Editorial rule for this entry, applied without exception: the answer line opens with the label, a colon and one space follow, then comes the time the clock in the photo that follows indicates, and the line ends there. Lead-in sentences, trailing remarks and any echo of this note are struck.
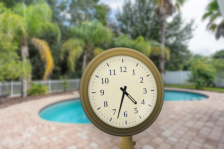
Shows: 4:33
